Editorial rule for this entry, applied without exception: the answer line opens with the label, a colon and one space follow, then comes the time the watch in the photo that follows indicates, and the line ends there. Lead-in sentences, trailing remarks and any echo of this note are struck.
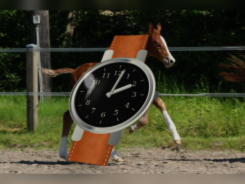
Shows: 2:02
